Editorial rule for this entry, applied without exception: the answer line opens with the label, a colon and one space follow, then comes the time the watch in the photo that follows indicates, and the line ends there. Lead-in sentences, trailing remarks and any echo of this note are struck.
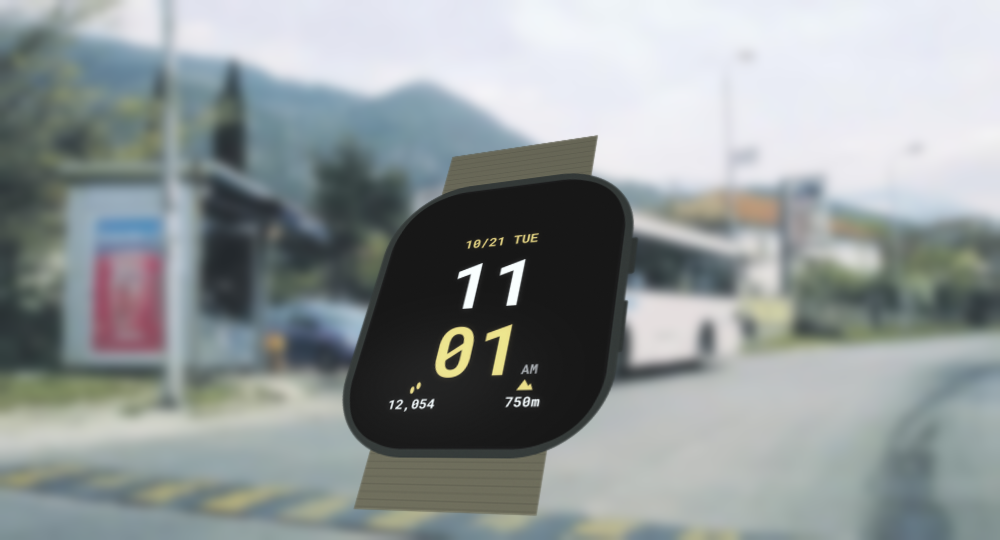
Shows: 11:01
